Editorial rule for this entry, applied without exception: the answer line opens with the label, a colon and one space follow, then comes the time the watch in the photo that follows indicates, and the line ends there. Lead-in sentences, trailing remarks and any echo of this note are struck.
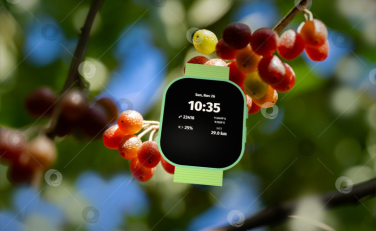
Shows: 10:35
